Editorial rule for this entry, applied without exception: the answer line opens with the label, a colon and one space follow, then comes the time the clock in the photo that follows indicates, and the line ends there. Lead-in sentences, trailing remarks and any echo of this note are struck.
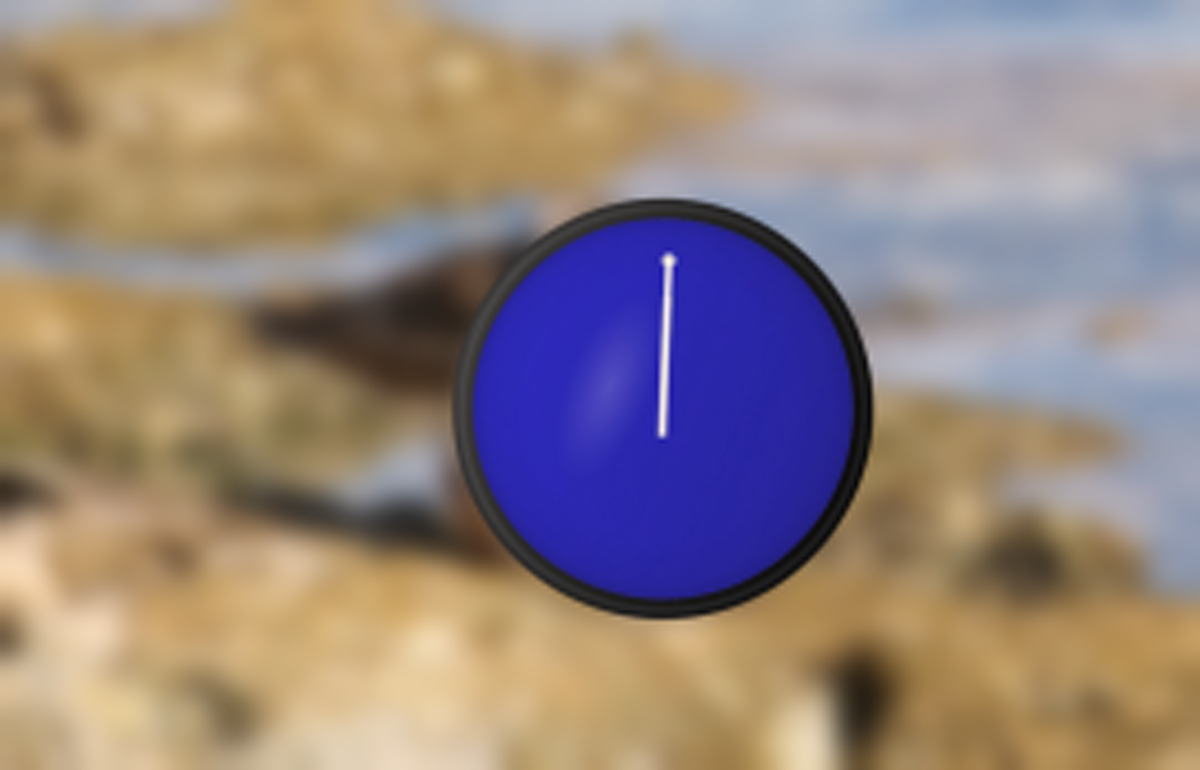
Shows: 12:00
